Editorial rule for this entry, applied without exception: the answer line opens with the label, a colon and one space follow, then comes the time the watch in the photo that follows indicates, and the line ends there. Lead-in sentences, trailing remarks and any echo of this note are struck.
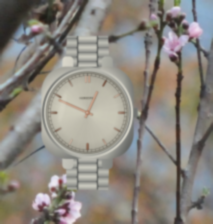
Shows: 12:49
